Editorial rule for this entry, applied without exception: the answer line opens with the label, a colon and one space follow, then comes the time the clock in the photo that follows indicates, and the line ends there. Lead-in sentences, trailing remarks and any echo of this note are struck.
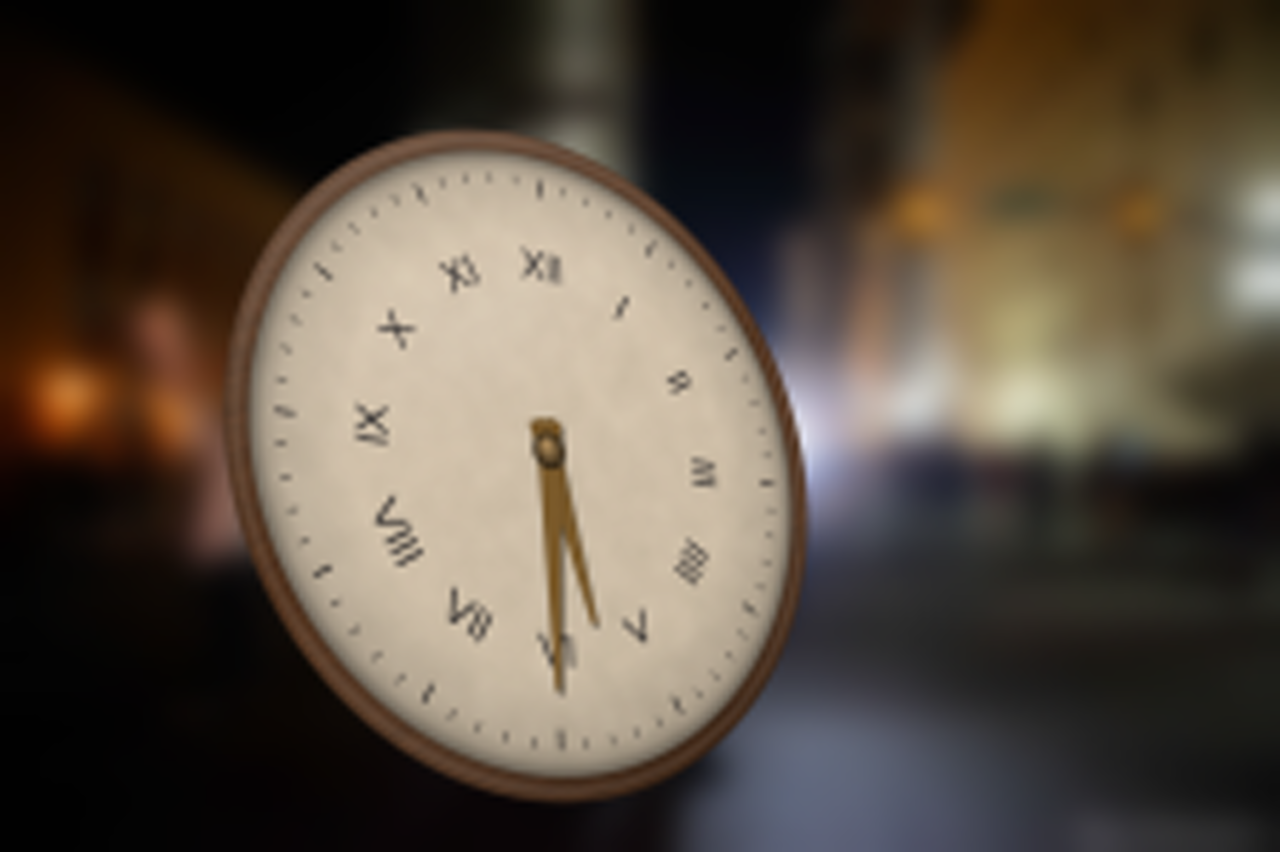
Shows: 5:30
